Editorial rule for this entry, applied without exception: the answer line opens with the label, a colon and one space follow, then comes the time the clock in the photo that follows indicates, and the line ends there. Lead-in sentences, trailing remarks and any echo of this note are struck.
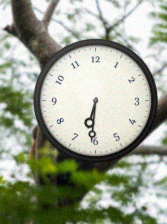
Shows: 6:31
